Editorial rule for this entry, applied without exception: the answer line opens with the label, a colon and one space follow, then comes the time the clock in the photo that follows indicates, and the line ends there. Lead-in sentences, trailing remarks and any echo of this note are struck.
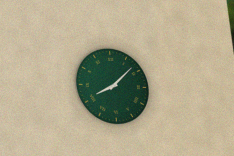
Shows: 8:08
